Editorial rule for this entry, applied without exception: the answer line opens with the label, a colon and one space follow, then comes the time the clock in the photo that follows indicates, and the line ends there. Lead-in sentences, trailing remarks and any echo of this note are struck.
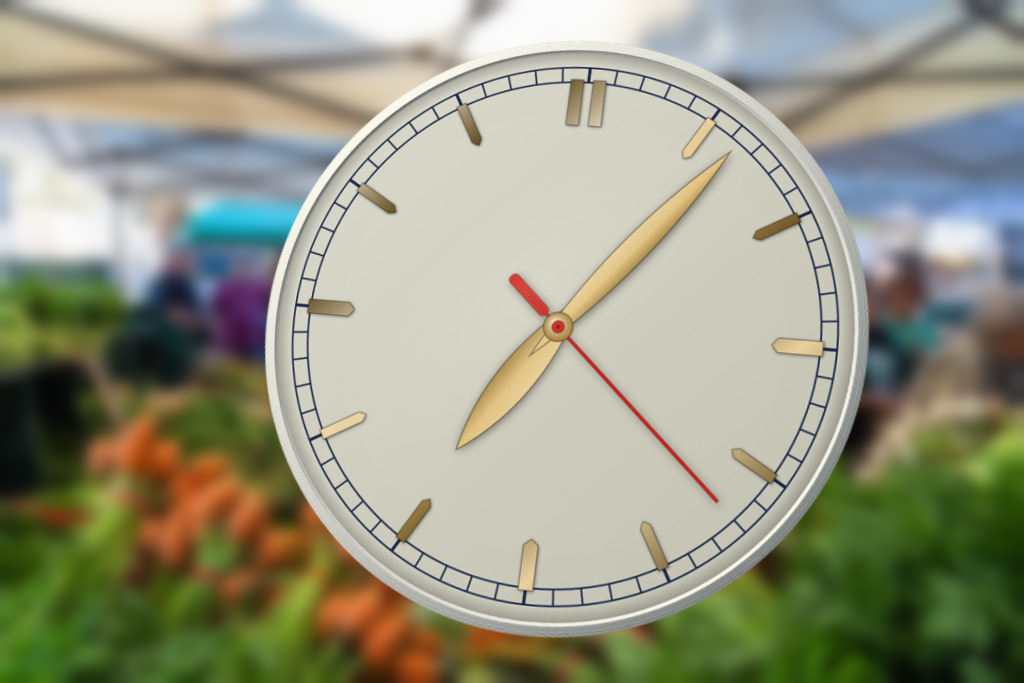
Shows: 7:06:22
